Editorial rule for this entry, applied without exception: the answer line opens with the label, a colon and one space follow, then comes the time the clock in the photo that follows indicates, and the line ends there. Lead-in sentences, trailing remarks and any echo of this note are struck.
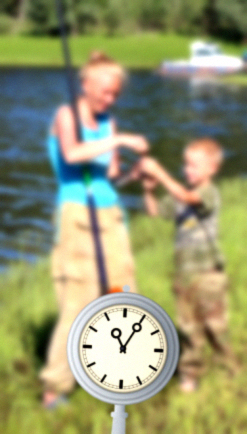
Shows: 11:05
